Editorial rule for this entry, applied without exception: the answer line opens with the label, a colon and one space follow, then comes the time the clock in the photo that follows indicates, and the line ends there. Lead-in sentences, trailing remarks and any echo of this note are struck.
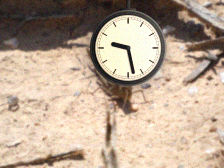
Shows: 9:28
